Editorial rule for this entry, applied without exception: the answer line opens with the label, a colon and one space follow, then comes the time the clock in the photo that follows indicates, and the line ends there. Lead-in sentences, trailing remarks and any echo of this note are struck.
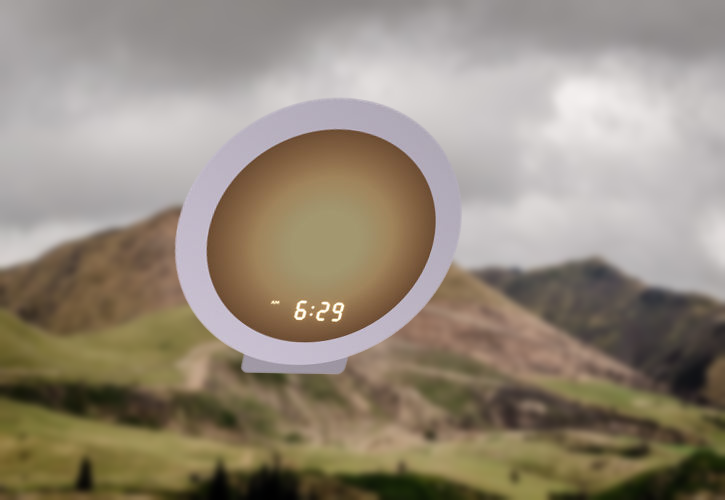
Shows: 6:29
